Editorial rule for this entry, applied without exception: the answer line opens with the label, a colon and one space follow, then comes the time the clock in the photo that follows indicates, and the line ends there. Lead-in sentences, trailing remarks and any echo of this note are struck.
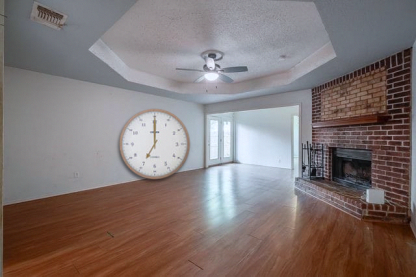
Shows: 7:00
